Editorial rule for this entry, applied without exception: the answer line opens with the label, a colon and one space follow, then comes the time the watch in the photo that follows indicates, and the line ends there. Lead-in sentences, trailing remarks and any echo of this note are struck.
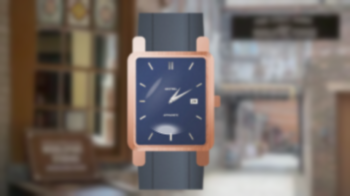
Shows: 1:10
